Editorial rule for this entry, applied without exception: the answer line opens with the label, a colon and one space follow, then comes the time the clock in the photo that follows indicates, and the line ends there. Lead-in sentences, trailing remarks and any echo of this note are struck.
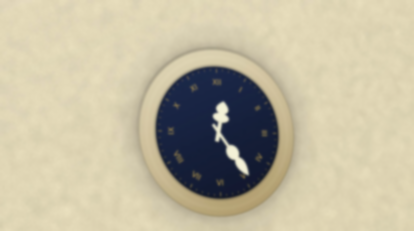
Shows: 12:24
